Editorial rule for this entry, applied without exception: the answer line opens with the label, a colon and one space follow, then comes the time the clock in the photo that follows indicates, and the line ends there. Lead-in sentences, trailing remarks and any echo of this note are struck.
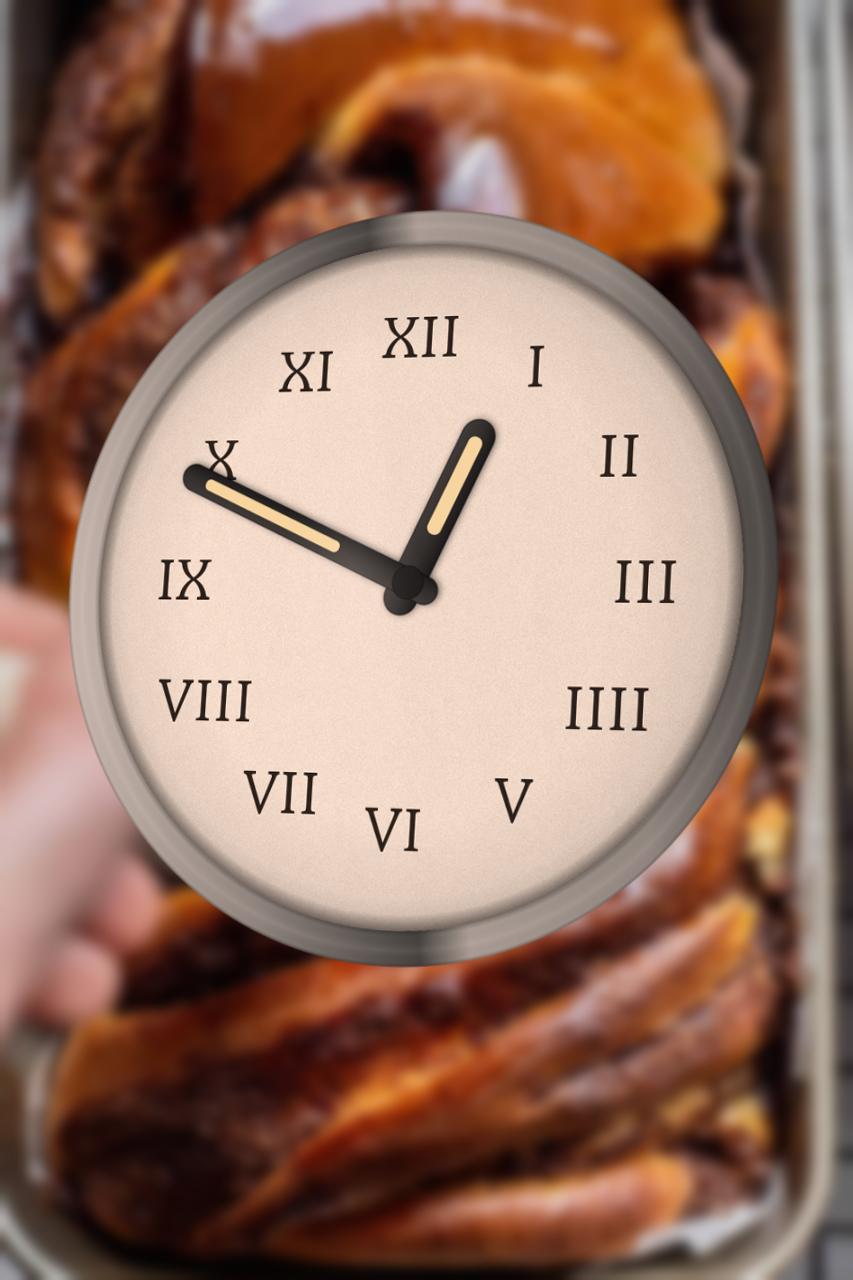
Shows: 12:49
